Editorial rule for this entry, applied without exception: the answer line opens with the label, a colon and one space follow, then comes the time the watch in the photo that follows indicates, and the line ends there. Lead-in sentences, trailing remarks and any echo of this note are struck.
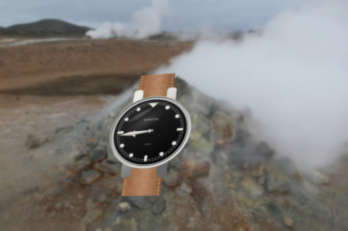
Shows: 8:44
